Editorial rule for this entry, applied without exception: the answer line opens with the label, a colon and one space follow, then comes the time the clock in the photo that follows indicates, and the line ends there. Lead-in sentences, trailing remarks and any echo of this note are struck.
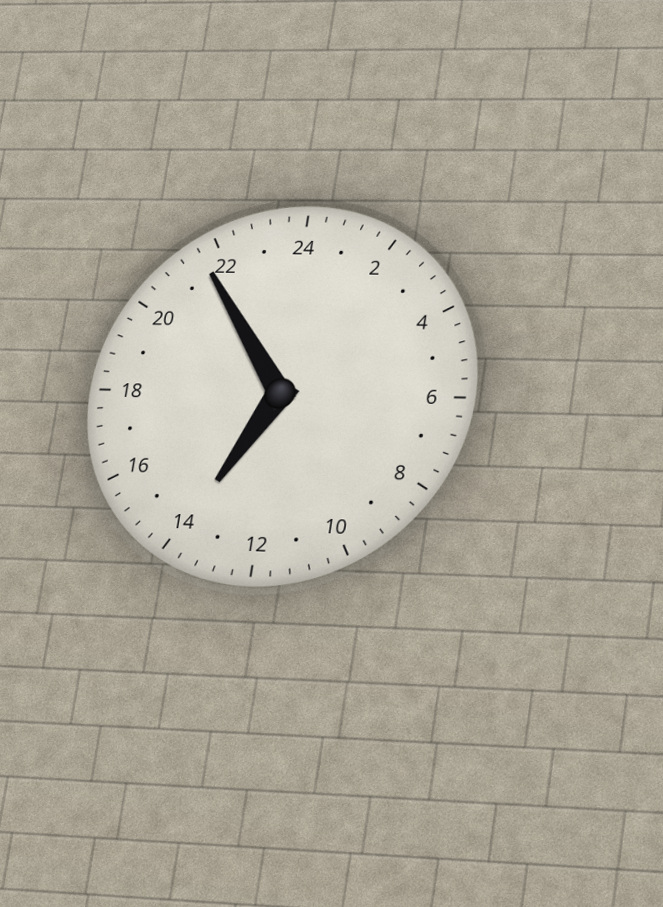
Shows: 13:54
